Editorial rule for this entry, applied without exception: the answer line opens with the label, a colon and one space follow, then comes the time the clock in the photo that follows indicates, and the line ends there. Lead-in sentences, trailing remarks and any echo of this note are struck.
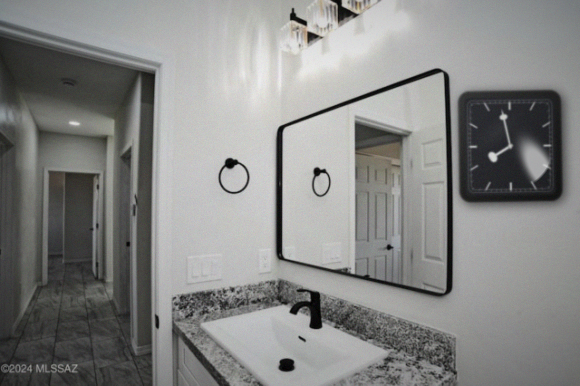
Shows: 7:58
